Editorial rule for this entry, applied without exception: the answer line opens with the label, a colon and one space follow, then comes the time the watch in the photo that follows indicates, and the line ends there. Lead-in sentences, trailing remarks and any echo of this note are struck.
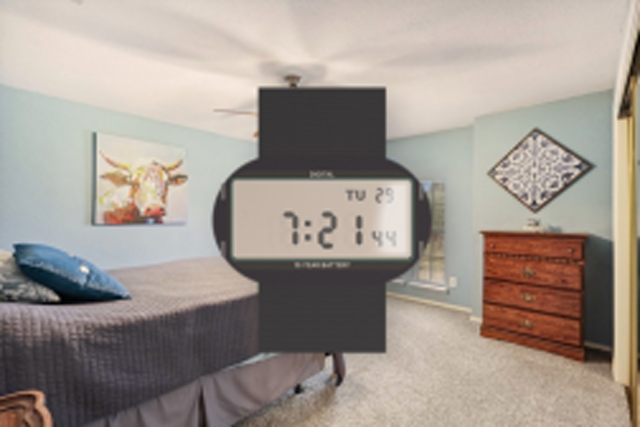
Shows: 7:21:44
